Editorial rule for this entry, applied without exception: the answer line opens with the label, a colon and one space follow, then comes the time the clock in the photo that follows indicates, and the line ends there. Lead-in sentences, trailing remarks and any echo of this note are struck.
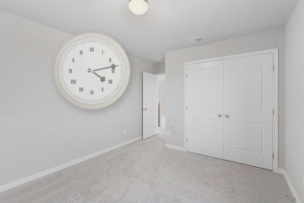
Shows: 4:13
